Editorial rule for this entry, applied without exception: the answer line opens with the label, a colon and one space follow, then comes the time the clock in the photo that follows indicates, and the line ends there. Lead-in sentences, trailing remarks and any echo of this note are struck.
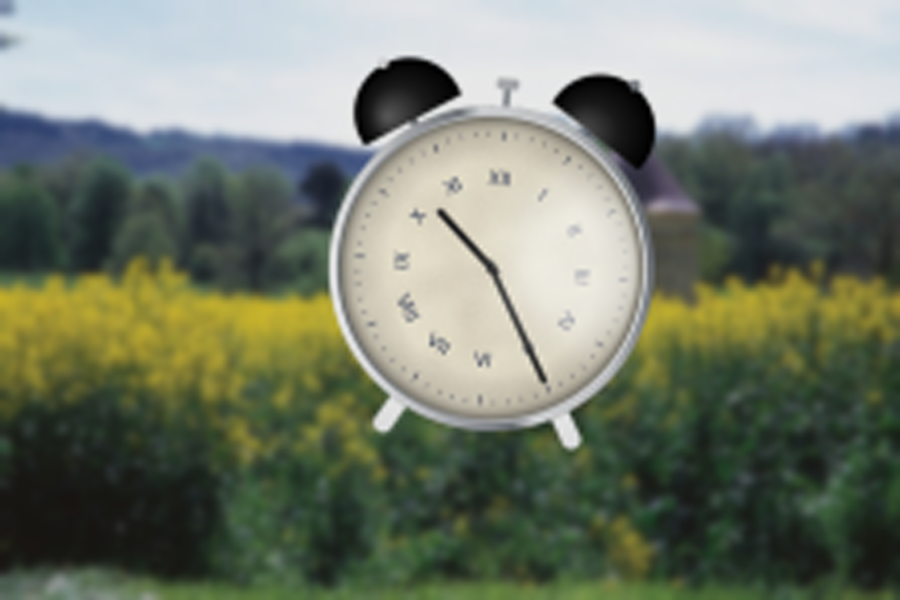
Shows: 10:25
